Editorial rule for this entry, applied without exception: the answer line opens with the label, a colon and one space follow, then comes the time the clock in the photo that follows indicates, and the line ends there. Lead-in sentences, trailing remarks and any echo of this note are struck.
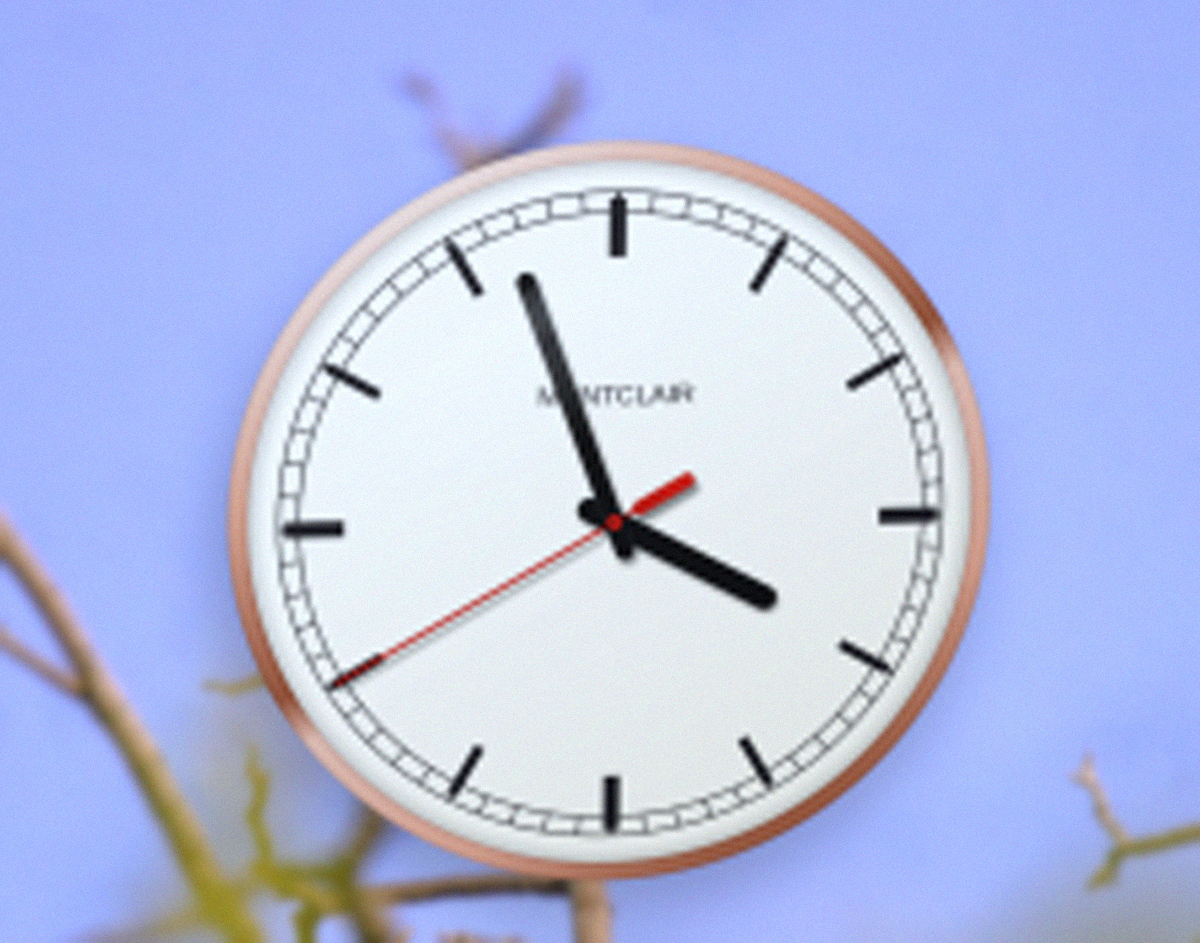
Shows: 3:56:40
